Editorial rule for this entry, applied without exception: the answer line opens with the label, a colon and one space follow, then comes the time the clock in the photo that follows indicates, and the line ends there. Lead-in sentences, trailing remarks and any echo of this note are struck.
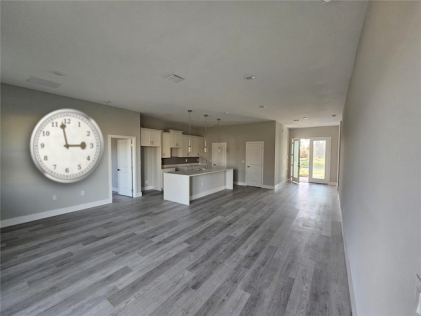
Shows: 2:58
